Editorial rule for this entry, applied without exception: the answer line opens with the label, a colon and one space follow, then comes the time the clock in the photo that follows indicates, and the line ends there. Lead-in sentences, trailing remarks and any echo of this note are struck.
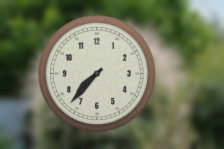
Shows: 7:37
